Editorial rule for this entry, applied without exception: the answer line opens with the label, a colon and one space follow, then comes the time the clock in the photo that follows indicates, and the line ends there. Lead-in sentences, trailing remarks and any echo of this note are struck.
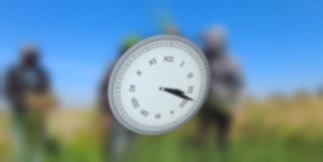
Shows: 3:18
